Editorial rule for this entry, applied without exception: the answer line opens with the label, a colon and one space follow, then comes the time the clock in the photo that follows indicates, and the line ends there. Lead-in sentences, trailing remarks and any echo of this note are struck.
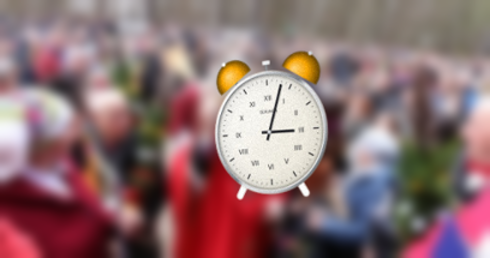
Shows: 3:03
